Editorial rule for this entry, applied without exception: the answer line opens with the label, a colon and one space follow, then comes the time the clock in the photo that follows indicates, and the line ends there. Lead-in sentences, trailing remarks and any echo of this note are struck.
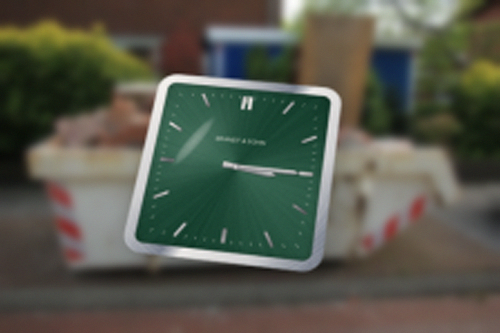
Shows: 3:15
